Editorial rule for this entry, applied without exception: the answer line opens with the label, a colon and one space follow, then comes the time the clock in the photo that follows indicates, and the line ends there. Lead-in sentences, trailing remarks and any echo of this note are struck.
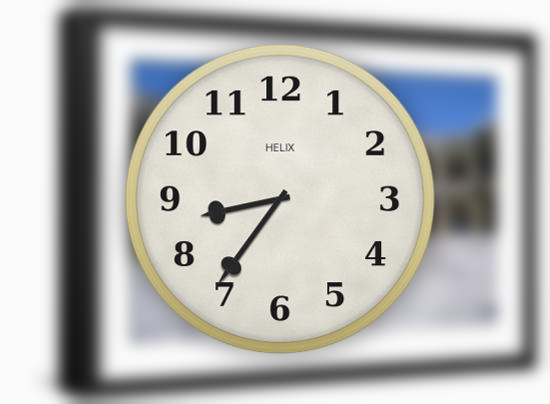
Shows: 8:36
